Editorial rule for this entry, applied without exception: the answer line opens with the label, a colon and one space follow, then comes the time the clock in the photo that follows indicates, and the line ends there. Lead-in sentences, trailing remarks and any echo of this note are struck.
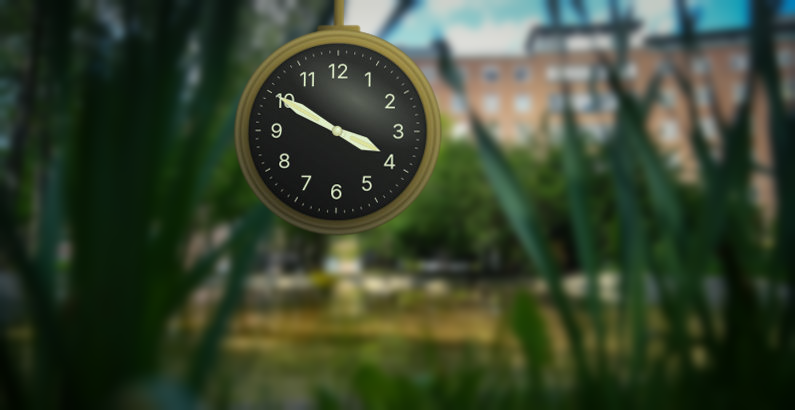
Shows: 3:50
